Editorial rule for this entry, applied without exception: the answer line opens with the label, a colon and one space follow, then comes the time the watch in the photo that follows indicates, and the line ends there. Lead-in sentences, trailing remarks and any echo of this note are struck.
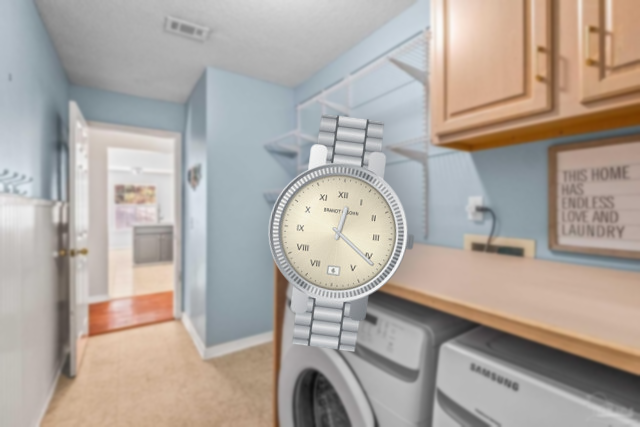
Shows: 12:21
